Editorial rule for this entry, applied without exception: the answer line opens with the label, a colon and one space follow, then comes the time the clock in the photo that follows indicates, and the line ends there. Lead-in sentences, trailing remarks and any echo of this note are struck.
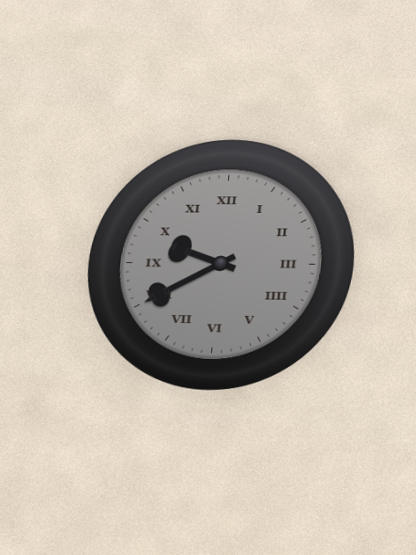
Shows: 9:40
